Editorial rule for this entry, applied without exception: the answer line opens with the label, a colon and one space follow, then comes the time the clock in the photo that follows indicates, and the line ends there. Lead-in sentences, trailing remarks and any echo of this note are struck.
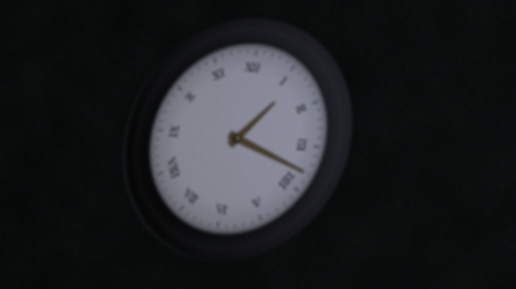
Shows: 1:18
